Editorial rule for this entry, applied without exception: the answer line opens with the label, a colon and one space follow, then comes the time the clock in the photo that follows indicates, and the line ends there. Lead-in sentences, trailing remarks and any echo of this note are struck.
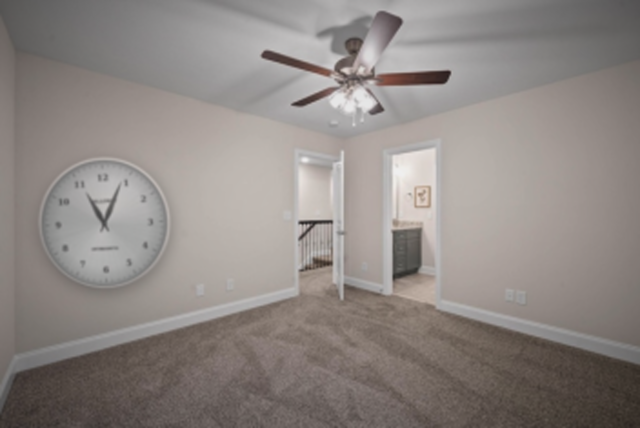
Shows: 11:04
